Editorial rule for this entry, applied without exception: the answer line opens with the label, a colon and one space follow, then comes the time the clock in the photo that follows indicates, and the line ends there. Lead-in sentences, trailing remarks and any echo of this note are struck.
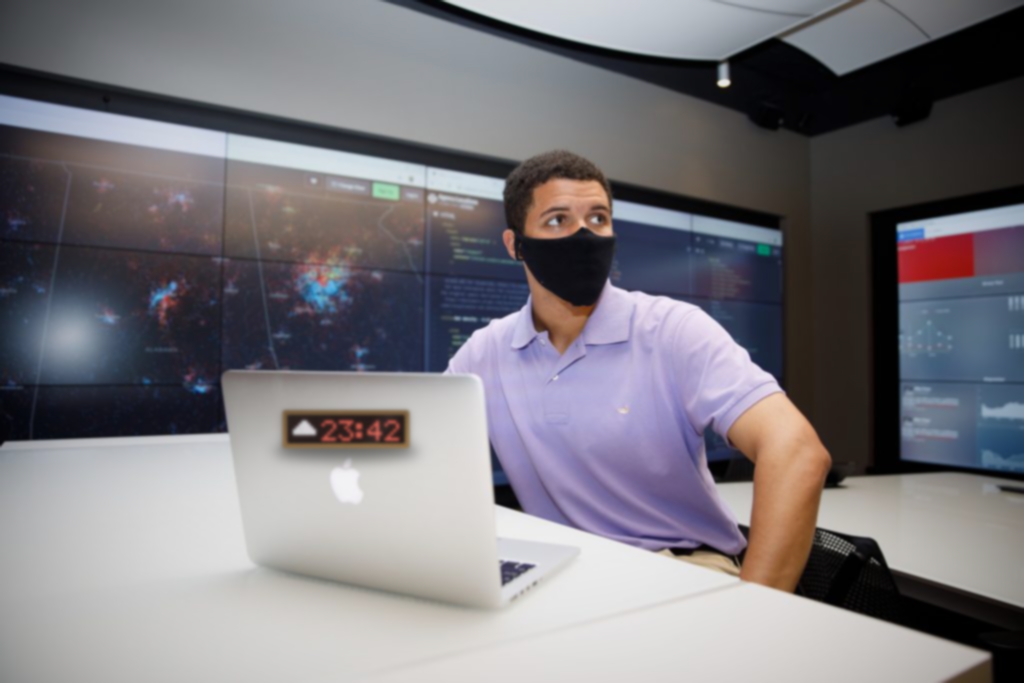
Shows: 23:42
